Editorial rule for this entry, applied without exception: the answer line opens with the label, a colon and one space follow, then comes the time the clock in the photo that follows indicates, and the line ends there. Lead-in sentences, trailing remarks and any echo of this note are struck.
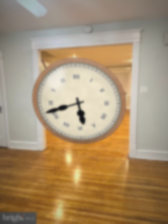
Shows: 5:42
